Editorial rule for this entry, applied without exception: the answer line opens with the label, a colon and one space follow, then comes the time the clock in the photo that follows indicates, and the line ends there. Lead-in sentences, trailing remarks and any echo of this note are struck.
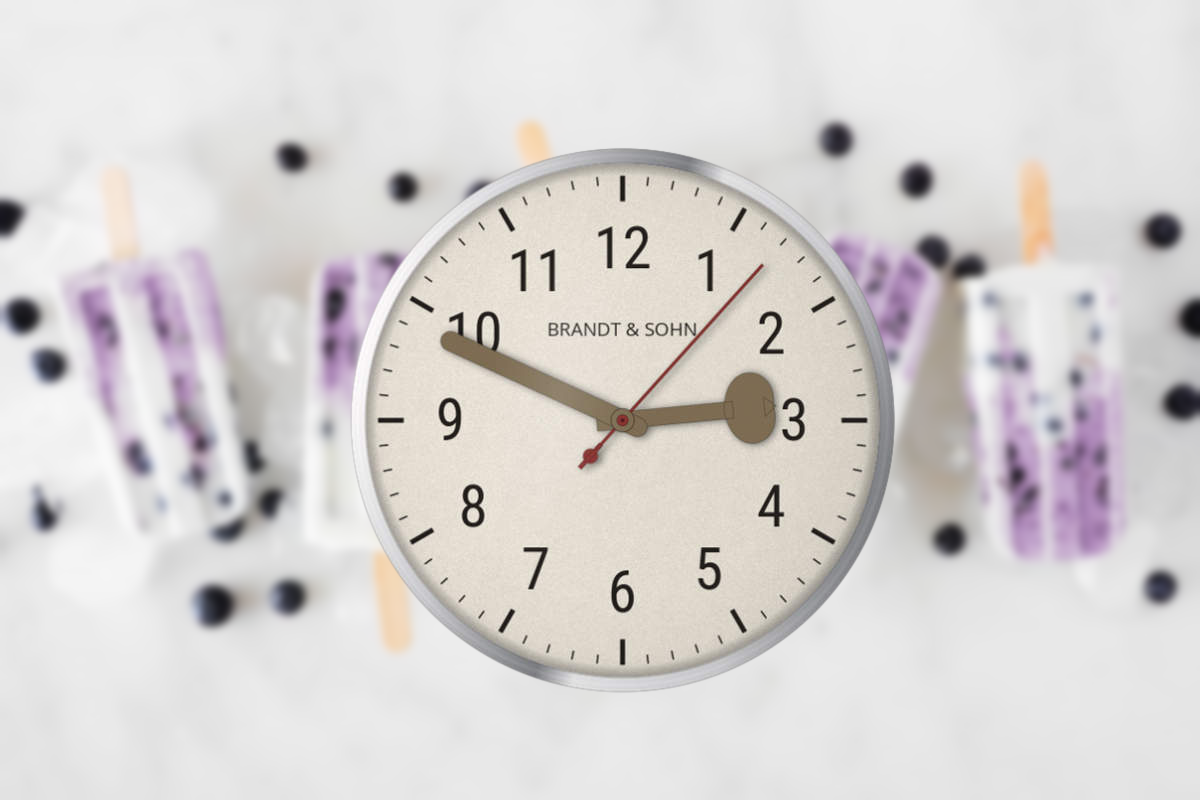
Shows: 2:49:07
